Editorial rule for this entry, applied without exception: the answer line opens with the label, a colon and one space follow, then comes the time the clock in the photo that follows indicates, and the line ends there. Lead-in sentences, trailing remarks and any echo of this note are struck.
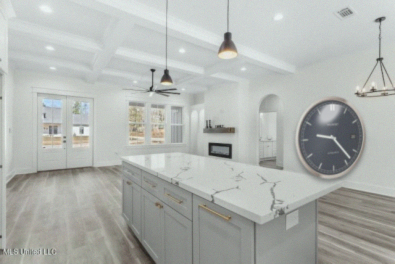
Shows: 9:23
